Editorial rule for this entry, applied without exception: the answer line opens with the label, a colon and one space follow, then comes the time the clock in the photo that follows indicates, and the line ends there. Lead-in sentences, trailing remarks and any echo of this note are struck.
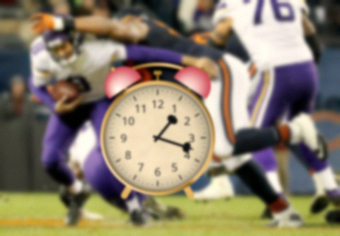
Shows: 1:18
